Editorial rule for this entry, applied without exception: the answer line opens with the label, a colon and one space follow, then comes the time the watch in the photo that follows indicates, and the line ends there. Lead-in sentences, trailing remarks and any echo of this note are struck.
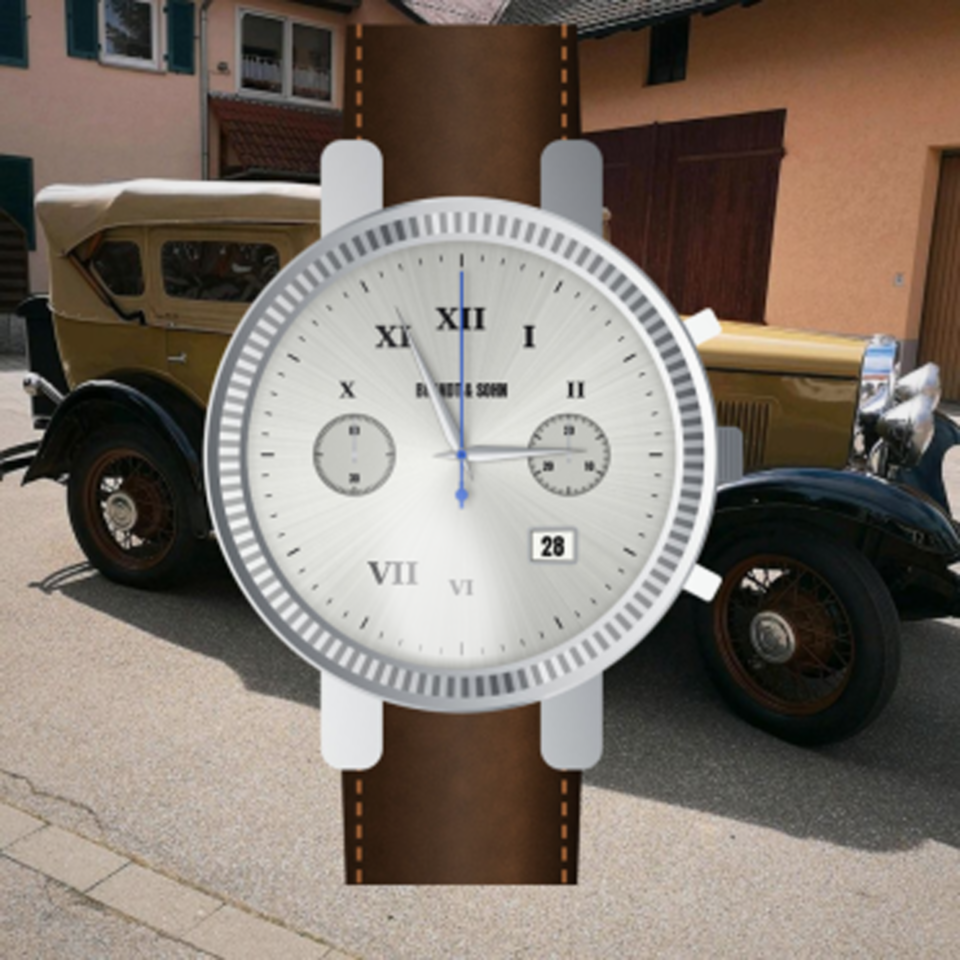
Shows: 2:56
